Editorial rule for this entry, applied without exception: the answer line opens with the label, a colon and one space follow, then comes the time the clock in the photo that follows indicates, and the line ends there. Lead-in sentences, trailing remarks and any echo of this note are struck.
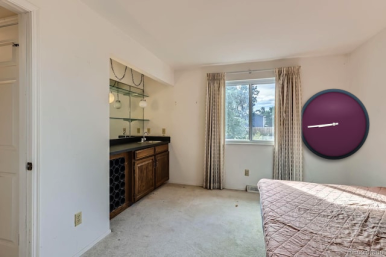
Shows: 8:44
